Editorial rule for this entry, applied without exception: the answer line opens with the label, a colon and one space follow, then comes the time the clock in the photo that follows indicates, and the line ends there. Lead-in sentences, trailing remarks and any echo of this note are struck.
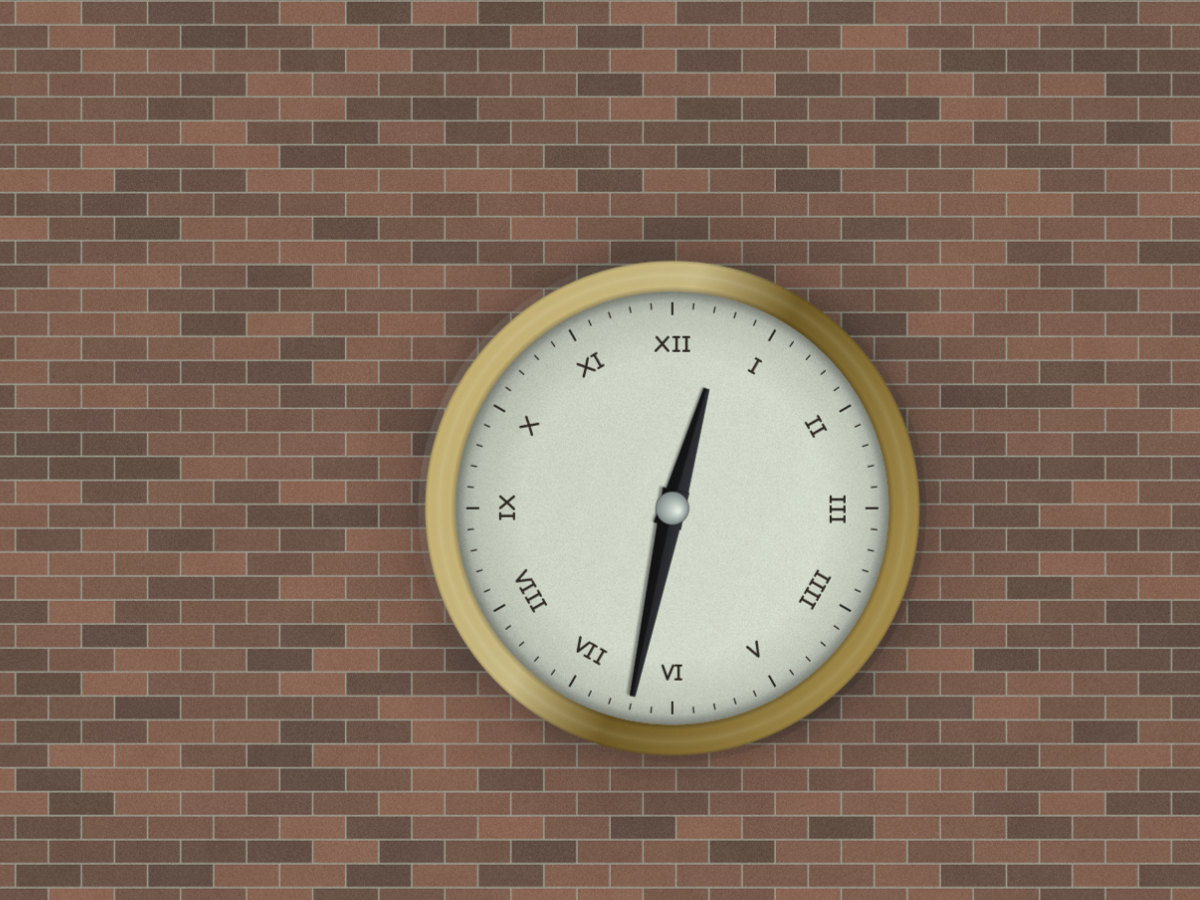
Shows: 12:32
